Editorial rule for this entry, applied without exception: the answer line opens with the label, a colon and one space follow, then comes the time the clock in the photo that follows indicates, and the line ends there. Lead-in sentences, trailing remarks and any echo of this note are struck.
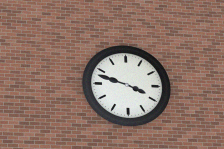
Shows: 3:48
